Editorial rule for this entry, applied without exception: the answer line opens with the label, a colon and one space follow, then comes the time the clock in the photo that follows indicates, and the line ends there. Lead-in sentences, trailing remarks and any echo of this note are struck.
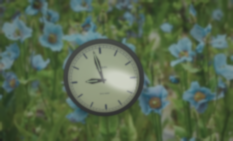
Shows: 8:58
